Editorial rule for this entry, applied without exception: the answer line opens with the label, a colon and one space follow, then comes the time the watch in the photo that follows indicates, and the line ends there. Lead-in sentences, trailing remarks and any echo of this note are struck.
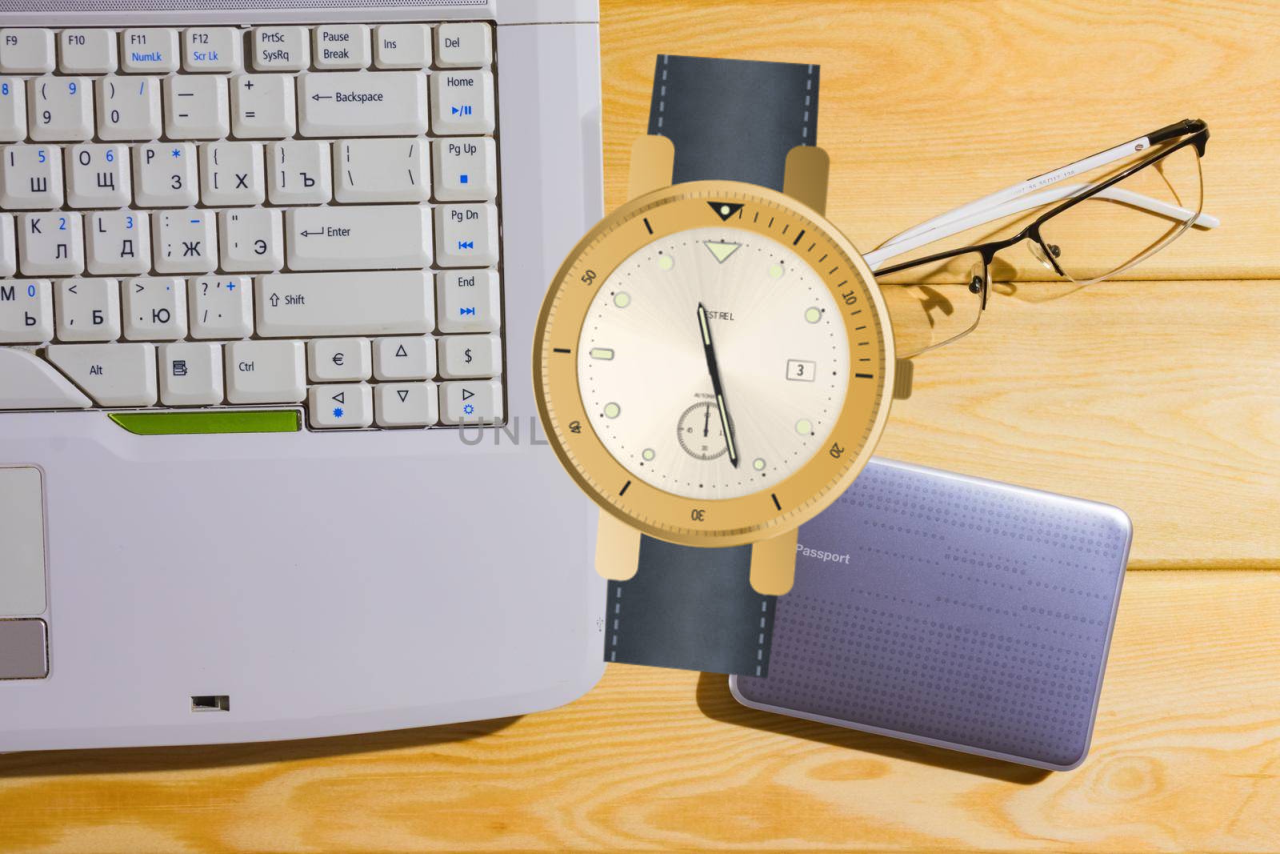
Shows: 11:27
